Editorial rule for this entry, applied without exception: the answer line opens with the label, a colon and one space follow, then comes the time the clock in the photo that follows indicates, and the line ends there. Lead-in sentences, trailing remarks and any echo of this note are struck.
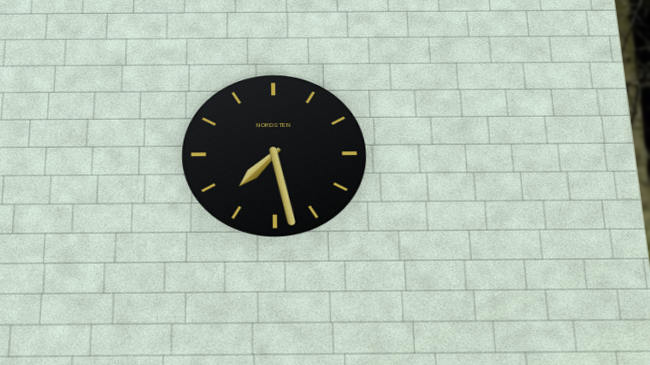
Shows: 7:28
